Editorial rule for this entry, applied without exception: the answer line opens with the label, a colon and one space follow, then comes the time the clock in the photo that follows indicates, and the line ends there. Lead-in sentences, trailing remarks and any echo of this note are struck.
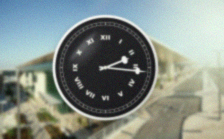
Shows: 2:16
